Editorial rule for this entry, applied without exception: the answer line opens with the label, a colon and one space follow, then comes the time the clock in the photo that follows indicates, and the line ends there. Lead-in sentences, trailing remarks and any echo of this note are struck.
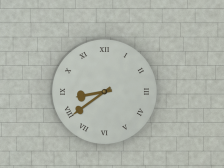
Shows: 8:39
